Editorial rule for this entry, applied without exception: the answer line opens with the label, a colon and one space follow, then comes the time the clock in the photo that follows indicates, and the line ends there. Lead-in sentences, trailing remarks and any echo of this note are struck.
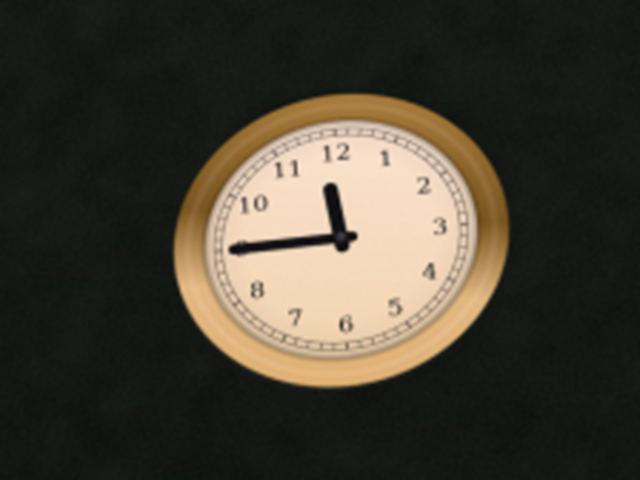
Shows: 11:45
